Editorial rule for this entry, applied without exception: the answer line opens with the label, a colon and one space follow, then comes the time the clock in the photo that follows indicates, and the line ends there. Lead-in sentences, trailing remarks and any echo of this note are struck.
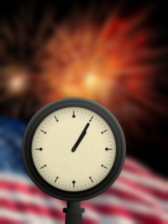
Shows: 1:05
